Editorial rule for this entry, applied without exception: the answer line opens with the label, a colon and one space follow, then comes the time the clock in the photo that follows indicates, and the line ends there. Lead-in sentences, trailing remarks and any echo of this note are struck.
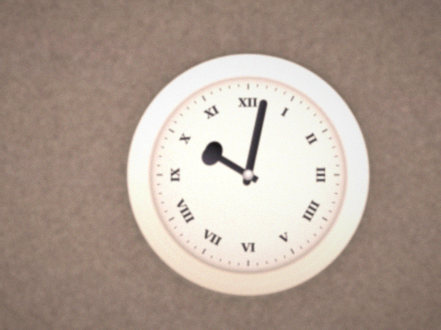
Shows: 10:02
